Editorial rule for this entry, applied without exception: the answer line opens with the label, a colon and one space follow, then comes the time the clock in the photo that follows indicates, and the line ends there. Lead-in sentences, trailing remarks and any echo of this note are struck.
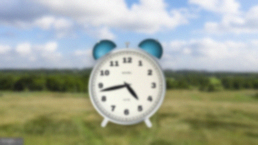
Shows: 4:43
